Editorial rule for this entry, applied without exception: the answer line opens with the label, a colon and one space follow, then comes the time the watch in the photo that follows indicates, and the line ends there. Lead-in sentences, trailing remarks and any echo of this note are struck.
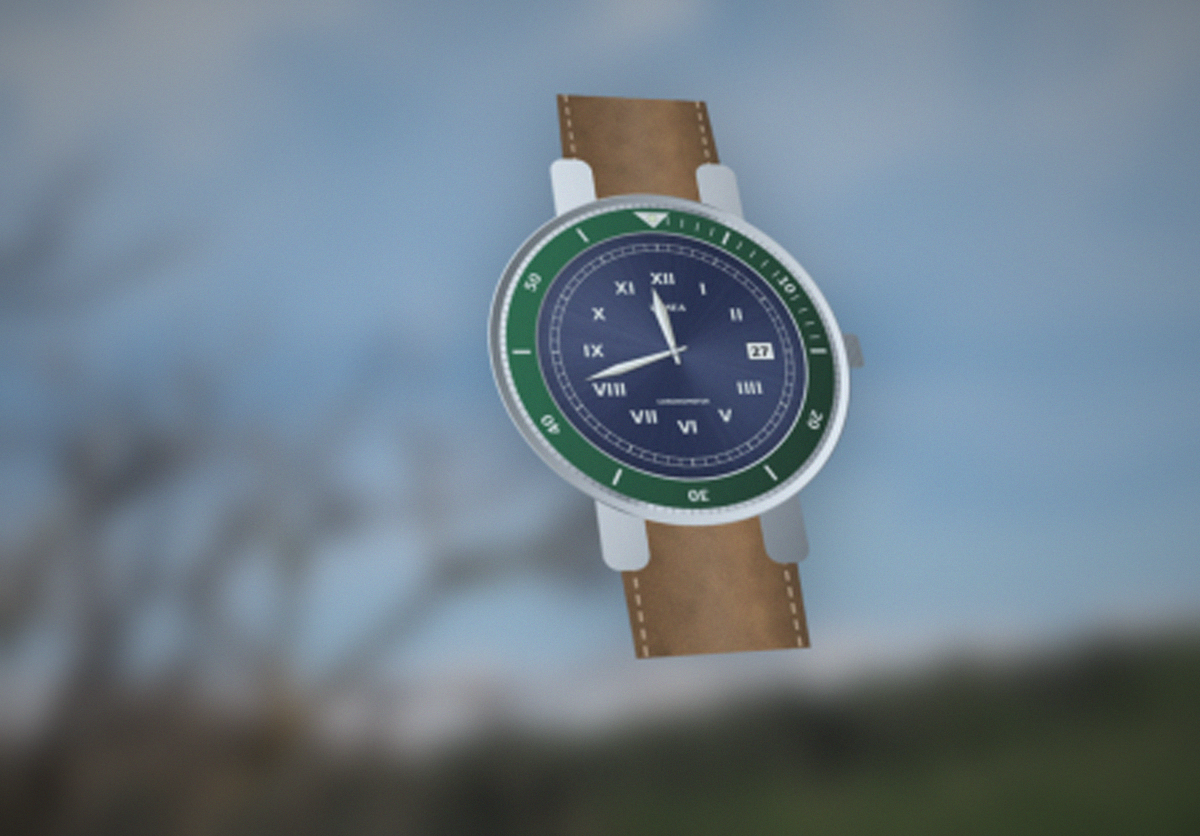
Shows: 11:42
